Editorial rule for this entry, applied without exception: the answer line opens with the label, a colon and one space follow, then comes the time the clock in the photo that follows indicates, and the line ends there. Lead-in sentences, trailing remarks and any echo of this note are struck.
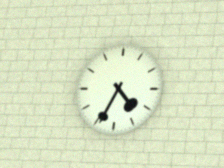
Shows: 4:34
